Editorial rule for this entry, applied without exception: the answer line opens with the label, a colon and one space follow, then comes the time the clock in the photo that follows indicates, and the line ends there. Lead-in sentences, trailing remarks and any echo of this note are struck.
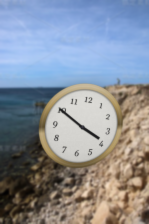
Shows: 3:50
